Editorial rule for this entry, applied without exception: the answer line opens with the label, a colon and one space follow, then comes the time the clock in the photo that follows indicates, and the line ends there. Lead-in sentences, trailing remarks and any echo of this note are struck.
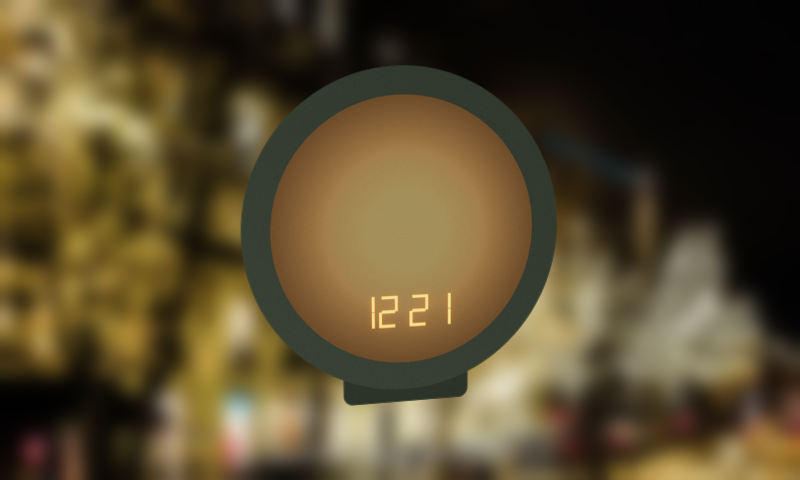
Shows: 12:21
